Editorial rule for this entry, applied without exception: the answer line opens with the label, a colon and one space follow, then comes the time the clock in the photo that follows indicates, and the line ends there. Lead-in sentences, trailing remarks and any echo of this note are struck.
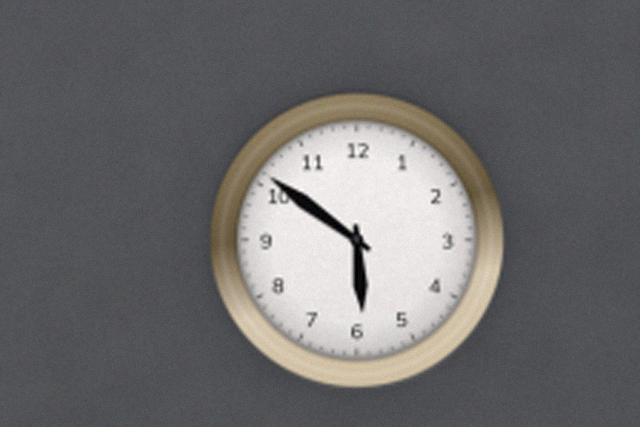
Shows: 5:51
